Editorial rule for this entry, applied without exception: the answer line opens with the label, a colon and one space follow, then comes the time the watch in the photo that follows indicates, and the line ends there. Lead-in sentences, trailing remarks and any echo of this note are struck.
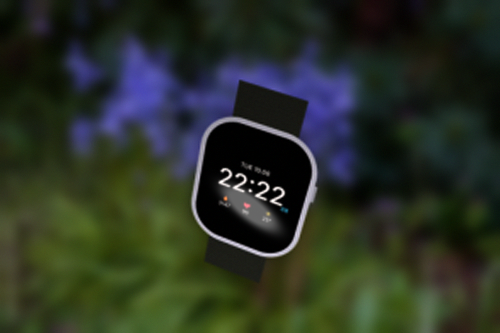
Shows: 22:22
